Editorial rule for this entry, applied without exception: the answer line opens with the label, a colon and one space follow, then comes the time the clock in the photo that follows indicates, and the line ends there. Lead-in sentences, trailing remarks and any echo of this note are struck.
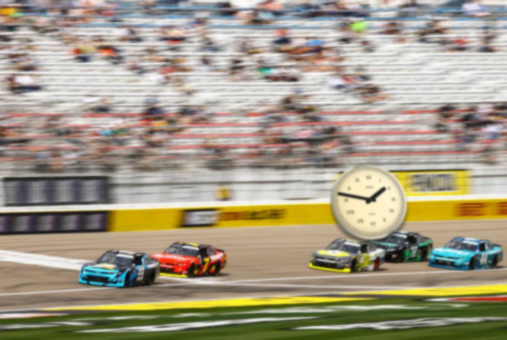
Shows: 1:47
